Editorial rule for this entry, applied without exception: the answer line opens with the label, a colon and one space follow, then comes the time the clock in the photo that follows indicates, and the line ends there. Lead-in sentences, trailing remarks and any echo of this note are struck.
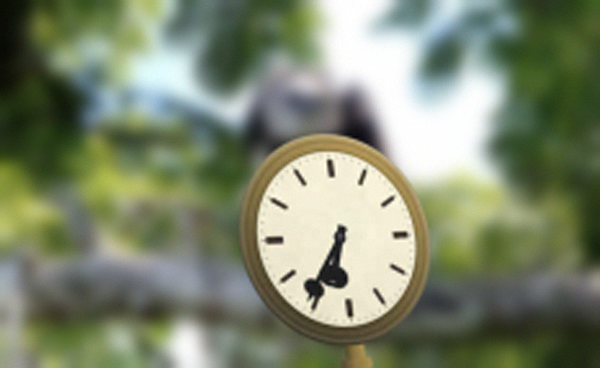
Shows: 6:36
